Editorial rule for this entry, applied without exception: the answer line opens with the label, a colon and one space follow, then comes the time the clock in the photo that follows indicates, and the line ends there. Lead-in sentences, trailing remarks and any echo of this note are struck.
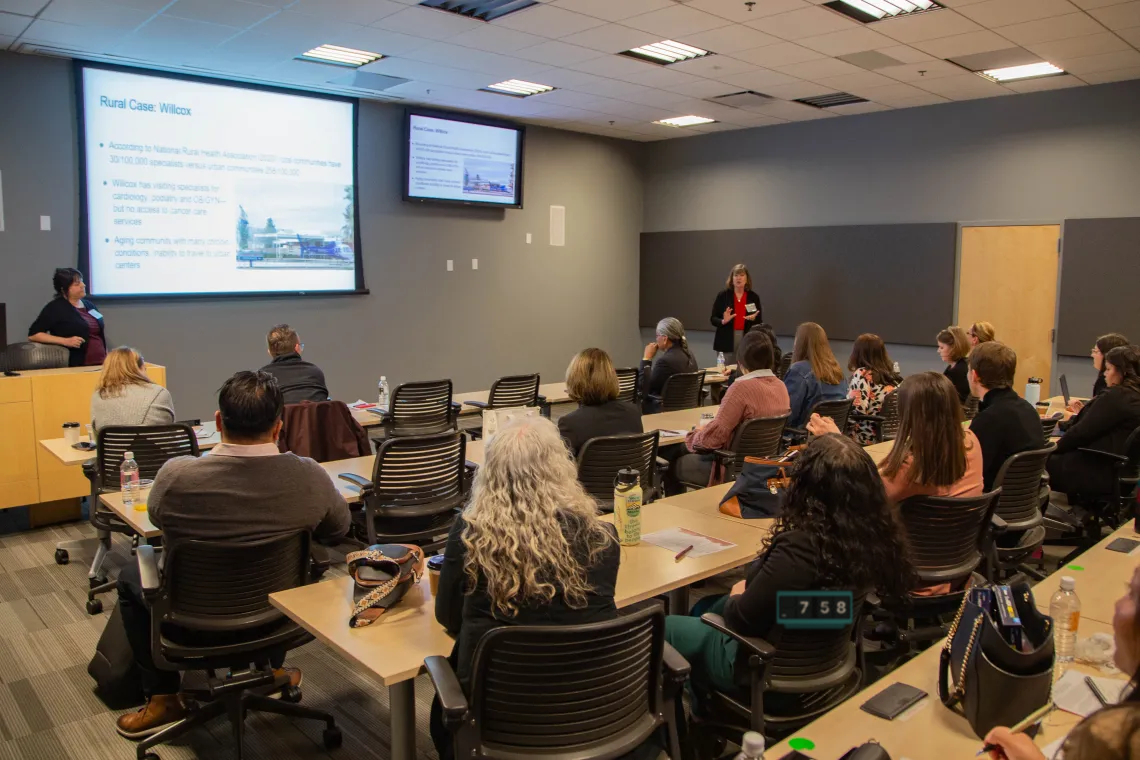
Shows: 7:58
